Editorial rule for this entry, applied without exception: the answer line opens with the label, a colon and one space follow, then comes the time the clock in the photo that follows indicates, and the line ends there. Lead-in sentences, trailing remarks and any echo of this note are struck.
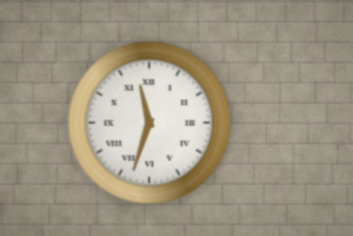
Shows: 11:33
